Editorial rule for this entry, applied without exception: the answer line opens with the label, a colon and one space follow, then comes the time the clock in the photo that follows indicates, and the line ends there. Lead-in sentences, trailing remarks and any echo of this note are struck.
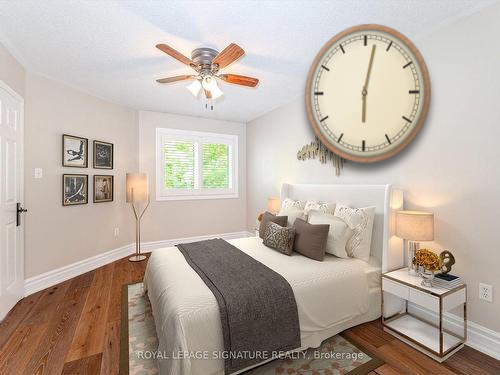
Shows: 6:02
